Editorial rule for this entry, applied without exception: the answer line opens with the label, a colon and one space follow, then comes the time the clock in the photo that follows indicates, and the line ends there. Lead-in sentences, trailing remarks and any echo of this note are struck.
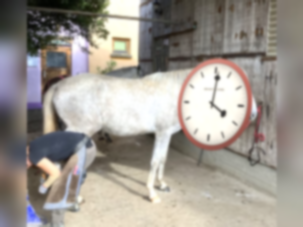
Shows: 4:01
